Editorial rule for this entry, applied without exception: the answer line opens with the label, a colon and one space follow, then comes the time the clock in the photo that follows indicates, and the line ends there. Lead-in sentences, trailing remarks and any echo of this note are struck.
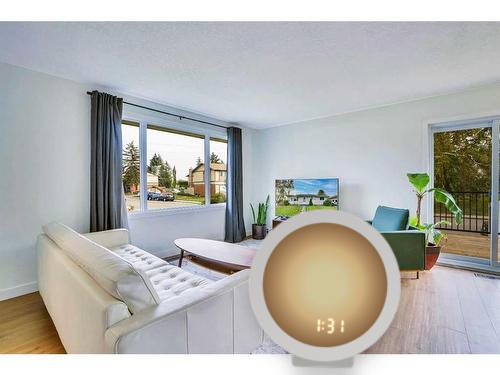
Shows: 1:31
